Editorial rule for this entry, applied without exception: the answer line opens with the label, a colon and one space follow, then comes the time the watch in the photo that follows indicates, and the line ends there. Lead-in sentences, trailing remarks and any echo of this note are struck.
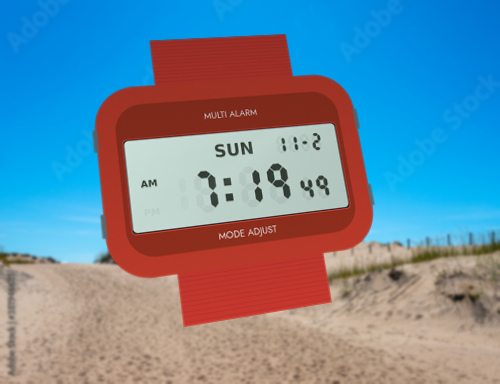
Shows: 7:19:49
